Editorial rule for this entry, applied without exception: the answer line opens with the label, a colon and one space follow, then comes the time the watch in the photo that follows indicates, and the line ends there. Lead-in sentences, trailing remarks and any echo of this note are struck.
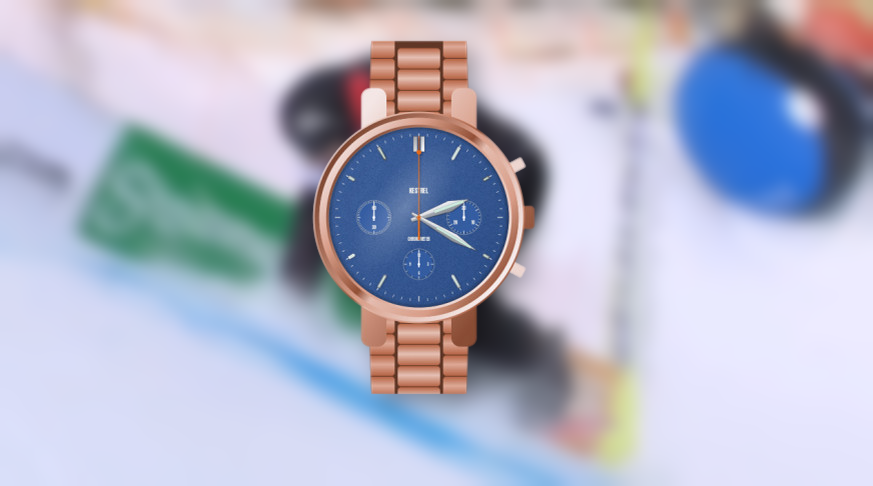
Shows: 2:20
